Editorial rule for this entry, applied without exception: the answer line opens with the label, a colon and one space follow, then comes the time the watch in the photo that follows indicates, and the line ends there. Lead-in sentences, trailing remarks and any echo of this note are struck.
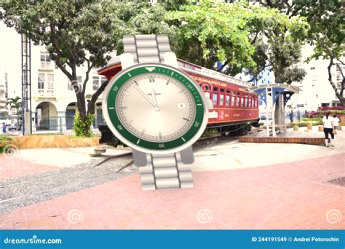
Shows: 11:54
